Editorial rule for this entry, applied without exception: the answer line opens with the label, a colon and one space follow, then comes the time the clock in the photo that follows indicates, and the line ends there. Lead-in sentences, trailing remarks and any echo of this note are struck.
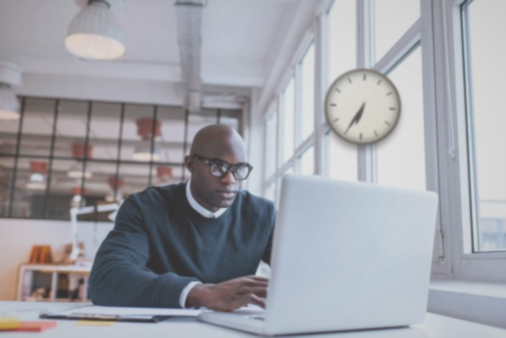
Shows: 6:35
